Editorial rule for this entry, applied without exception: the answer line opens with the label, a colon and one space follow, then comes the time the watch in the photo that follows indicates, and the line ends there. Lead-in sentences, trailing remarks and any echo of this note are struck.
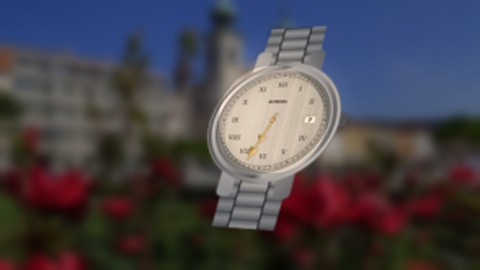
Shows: 6:33
